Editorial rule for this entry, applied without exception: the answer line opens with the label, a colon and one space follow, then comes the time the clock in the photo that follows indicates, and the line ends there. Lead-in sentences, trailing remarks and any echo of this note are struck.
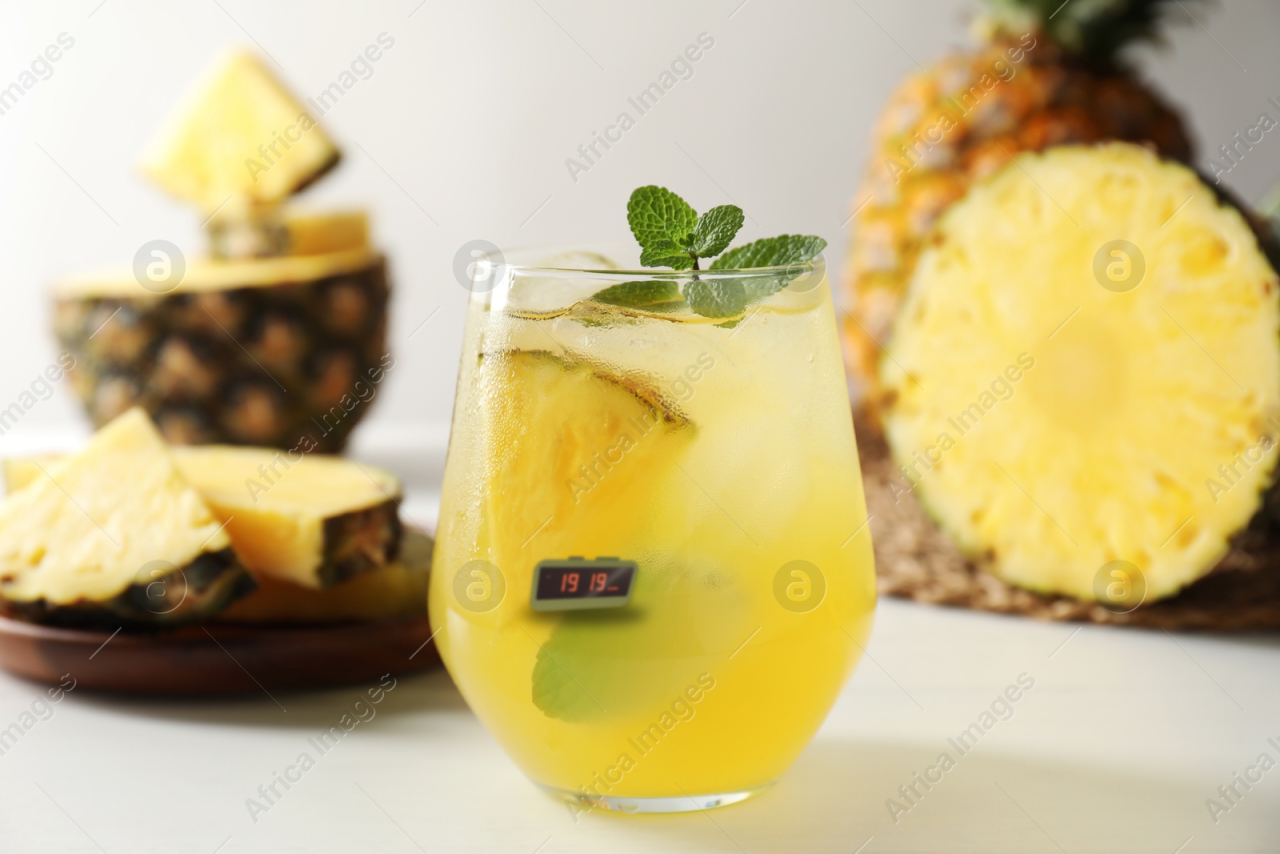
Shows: 19:19
